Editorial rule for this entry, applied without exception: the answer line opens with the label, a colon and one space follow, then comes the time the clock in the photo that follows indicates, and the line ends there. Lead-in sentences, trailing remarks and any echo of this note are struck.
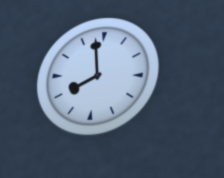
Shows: 7:58
